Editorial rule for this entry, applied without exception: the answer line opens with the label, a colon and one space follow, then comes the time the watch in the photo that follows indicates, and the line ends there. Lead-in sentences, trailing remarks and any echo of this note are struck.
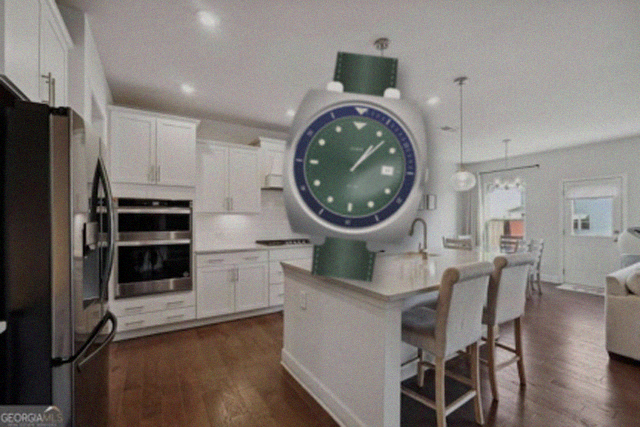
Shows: 1:07
